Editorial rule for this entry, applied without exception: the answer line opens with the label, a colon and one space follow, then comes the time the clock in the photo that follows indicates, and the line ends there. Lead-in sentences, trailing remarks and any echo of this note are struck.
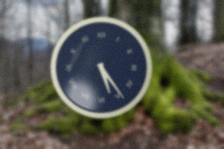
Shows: 5:24
